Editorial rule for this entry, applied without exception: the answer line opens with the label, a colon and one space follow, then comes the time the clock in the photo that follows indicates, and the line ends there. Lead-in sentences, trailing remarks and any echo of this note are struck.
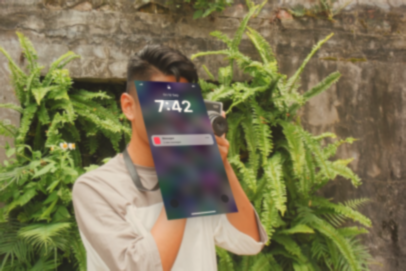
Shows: 7:42
